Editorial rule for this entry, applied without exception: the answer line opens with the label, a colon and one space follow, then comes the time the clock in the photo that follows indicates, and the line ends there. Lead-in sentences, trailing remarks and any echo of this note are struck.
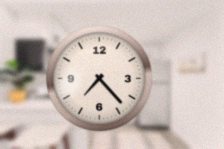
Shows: 7:23
